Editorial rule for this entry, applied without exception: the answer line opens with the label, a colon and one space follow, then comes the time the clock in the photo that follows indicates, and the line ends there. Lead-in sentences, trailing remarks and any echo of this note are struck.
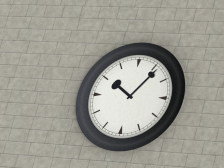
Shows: 10:06
